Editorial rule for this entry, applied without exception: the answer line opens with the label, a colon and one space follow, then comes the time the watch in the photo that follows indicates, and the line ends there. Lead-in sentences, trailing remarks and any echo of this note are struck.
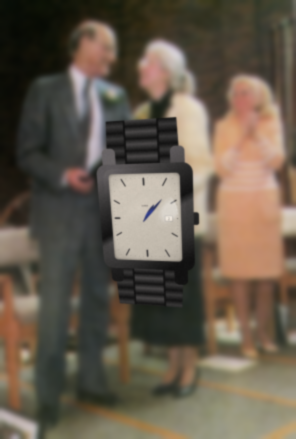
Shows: 1:07
